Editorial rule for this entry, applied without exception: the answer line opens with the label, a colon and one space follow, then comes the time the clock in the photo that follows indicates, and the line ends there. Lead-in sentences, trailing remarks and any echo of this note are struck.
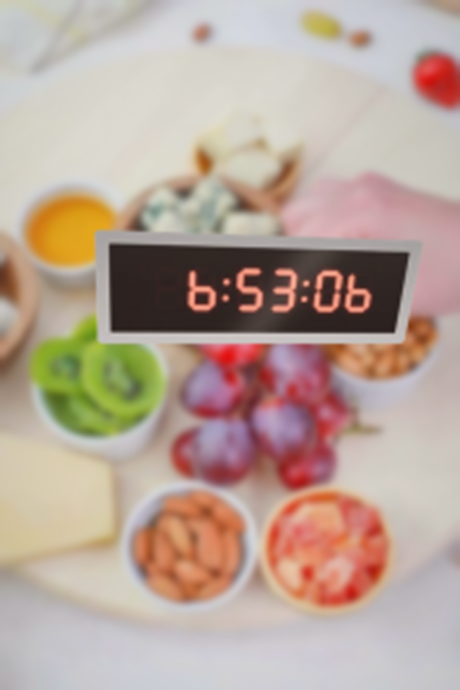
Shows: 6:53:06
